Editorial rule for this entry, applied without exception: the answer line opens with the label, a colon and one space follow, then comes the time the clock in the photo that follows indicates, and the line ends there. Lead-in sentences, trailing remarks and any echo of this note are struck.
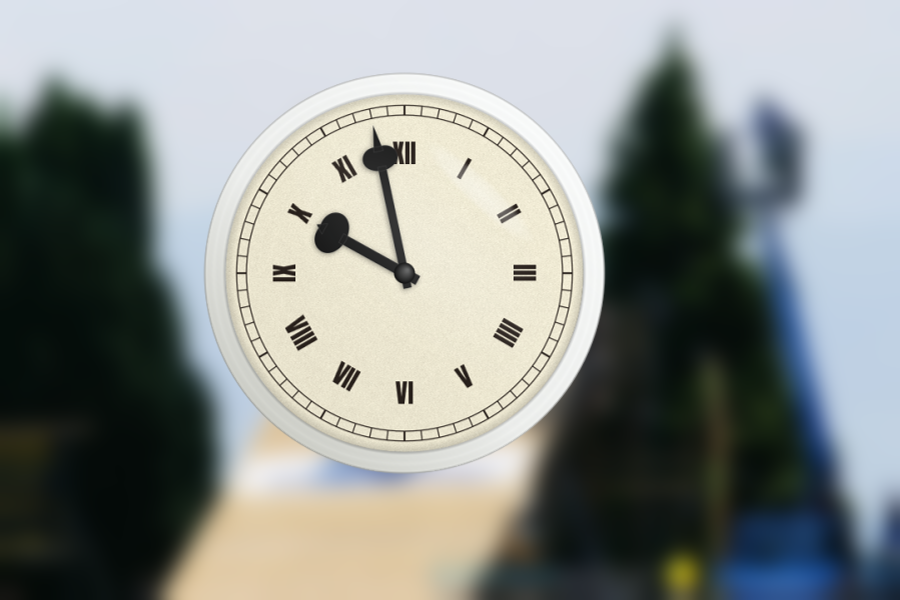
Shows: 9:58
